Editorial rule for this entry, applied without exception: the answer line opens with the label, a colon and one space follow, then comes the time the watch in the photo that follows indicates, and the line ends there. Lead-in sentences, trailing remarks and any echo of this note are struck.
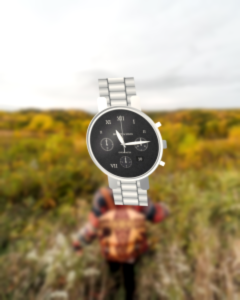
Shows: 11:14
